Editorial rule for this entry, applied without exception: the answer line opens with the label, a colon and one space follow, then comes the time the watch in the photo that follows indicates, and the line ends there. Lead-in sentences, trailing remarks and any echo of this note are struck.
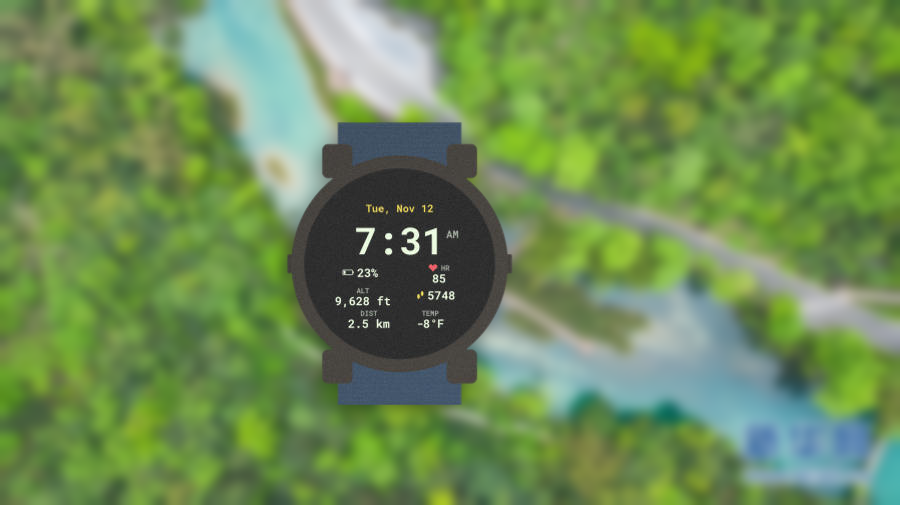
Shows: 7:31
